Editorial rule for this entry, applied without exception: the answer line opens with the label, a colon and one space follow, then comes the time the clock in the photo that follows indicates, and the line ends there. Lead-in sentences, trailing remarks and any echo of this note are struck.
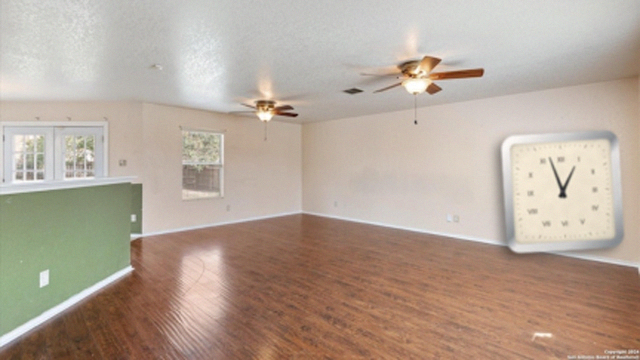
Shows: 12:57
